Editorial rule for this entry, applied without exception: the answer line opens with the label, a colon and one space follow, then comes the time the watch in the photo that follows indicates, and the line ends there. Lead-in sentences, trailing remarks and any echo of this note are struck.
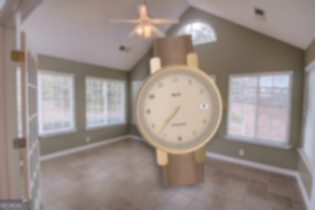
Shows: 7:37
